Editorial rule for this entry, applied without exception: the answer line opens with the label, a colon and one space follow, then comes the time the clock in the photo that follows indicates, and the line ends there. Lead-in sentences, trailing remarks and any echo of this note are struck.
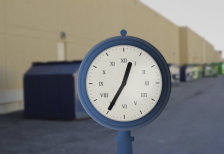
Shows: 12:35
